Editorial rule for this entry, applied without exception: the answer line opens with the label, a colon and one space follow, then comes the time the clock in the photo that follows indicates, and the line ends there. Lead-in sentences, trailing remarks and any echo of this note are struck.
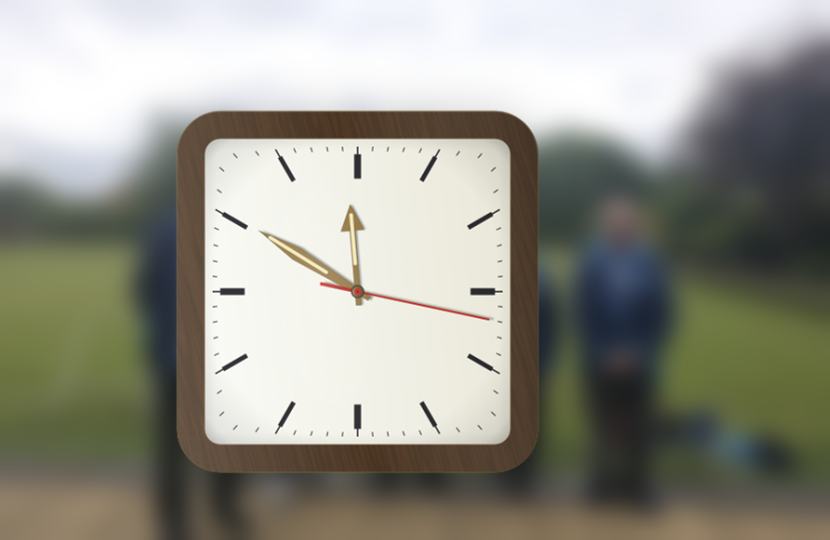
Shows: 11:50:17
